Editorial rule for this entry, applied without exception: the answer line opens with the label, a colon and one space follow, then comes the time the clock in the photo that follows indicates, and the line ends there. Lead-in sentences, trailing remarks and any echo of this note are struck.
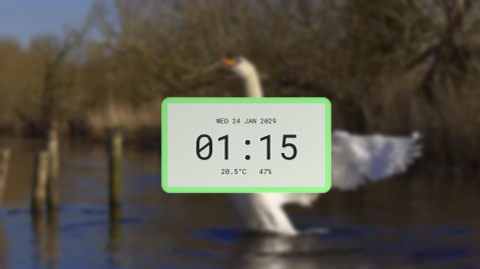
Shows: 1:15
